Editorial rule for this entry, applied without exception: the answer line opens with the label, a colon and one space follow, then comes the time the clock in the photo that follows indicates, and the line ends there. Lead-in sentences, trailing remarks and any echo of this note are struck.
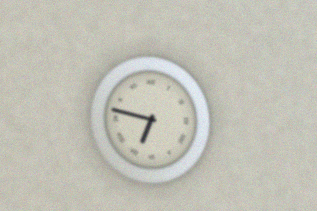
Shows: 6:47
